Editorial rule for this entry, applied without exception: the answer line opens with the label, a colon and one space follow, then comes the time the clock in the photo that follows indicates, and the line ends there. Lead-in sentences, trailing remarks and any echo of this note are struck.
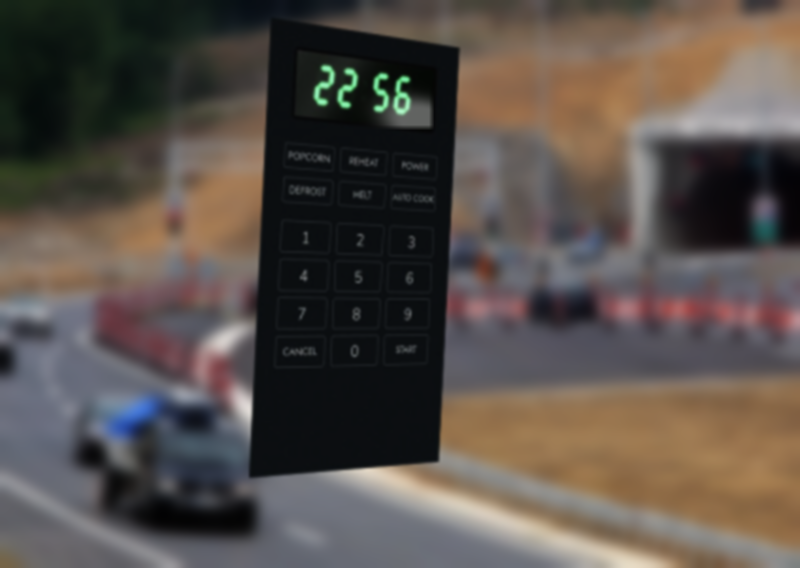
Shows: 22:56
